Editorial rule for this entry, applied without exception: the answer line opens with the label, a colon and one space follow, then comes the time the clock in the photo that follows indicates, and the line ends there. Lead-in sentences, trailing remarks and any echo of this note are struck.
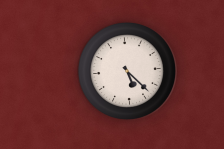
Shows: 5:23
